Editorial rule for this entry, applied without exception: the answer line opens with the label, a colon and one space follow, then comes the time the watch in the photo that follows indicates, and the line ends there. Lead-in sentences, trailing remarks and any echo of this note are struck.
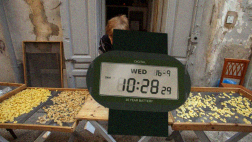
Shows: 10:28:29
